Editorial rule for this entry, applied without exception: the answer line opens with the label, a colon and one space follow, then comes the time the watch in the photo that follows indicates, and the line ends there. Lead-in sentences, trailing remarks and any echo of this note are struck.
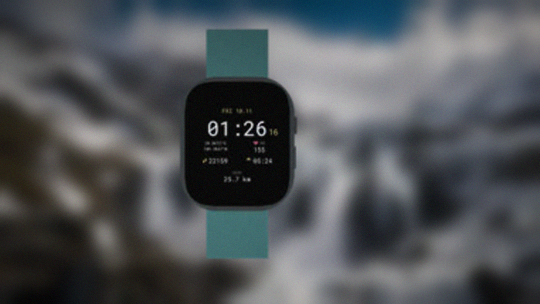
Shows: 1:26
